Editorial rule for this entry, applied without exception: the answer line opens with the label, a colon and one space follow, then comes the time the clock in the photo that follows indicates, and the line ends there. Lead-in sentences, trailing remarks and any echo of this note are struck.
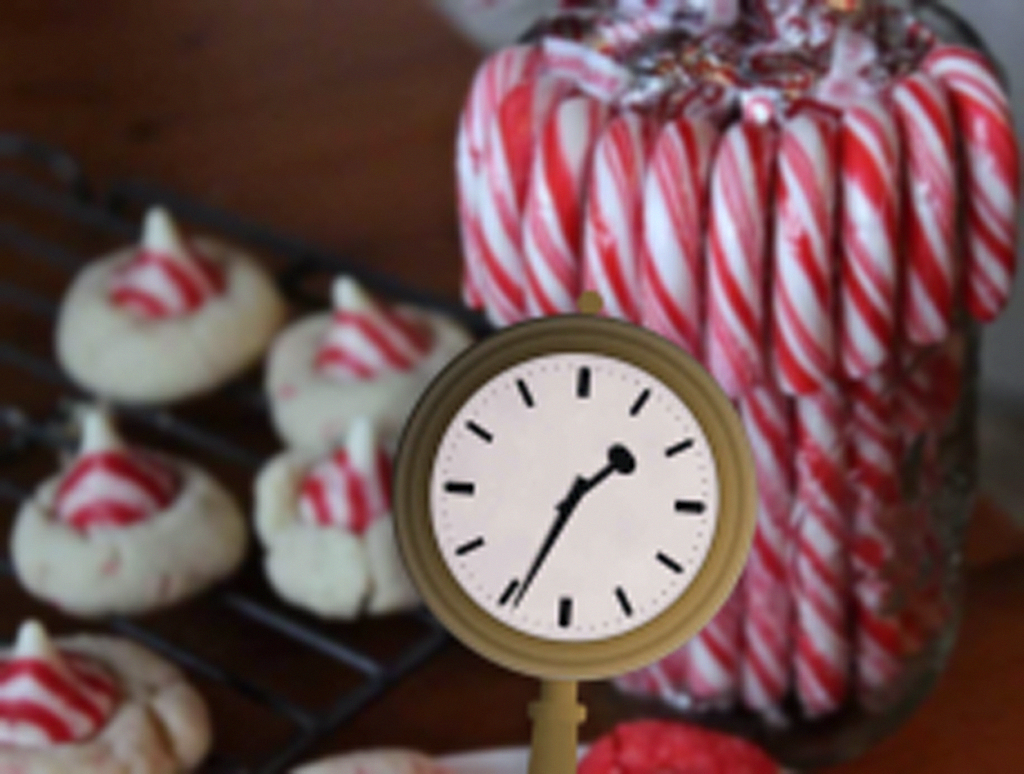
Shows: 1:34
